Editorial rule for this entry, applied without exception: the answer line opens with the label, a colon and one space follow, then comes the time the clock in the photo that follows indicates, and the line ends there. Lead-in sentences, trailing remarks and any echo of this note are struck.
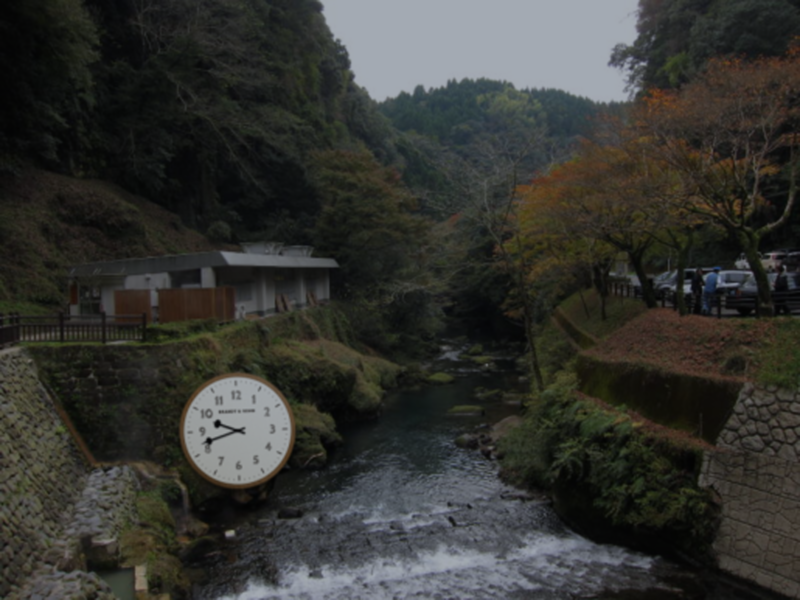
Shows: 9:42
